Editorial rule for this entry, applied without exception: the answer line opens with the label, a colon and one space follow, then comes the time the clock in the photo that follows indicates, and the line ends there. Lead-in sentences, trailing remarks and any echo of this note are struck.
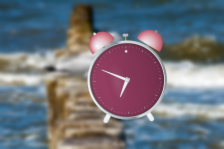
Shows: 6:49
